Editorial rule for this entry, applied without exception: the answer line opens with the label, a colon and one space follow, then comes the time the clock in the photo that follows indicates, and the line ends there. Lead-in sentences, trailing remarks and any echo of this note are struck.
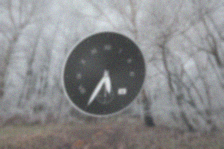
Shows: 5:35
